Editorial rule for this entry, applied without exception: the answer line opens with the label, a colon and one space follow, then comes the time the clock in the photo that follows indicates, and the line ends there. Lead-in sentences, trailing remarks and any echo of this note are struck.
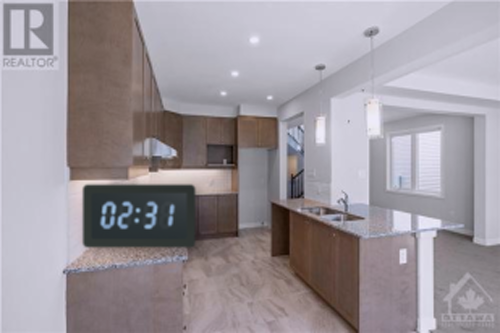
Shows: 2:31
